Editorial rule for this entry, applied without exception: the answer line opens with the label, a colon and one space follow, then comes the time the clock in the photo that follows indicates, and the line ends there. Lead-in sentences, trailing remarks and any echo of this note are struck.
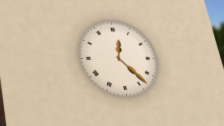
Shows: 12:23
